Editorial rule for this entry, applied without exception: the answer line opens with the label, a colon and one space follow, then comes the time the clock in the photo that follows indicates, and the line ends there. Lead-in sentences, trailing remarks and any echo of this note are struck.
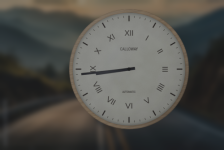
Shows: 8:44
